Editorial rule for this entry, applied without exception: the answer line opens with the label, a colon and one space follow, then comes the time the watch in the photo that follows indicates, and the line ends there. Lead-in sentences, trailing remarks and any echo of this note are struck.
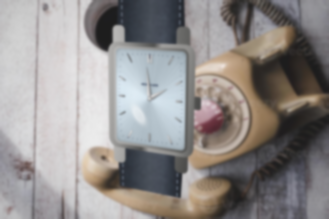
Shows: 1:59
